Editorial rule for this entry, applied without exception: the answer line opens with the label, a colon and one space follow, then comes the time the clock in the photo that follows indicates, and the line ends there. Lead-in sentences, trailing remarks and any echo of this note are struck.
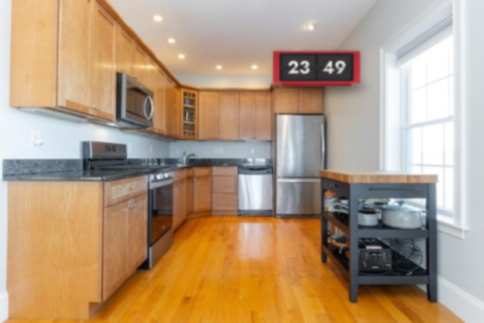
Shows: 23:49
